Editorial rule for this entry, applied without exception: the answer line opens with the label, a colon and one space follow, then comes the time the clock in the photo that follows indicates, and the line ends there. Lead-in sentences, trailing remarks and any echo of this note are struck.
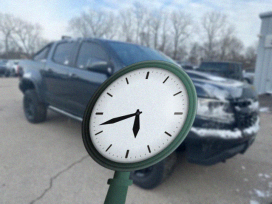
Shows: 5:42
